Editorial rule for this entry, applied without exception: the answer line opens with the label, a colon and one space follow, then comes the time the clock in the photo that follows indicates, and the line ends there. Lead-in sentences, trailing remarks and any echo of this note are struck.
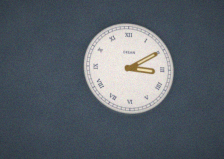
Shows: 3:10
